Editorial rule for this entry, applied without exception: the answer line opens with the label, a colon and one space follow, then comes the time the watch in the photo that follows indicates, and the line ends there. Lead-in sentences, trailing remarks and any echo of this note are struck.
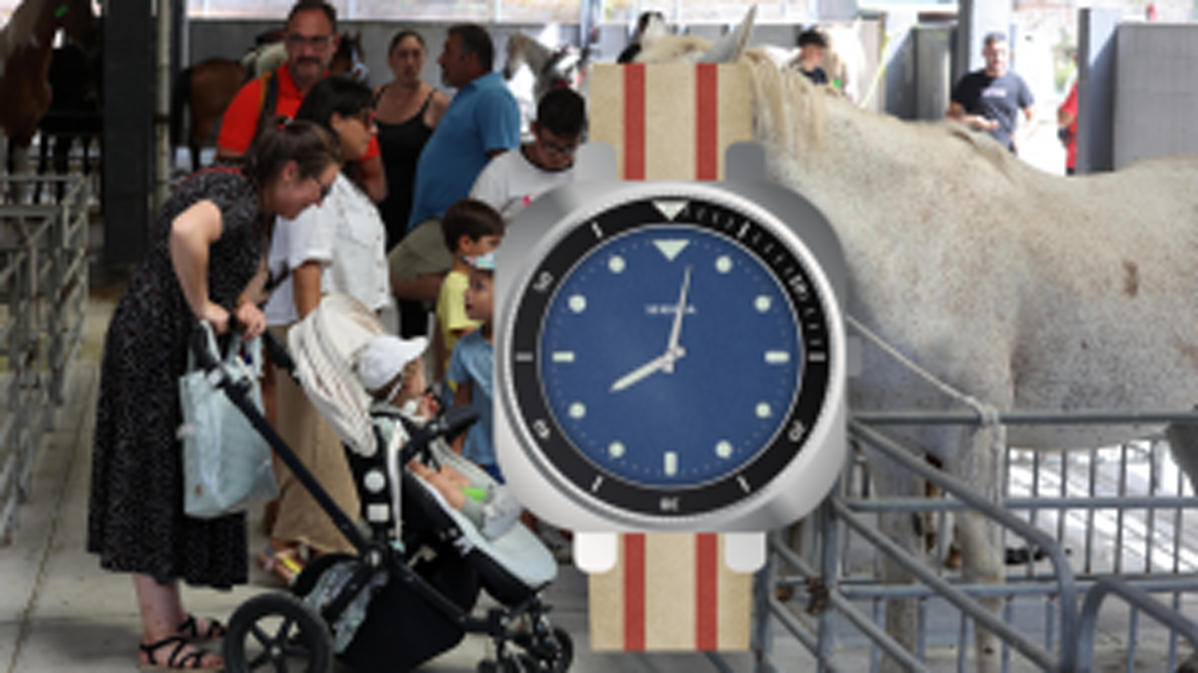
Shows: 8:02
